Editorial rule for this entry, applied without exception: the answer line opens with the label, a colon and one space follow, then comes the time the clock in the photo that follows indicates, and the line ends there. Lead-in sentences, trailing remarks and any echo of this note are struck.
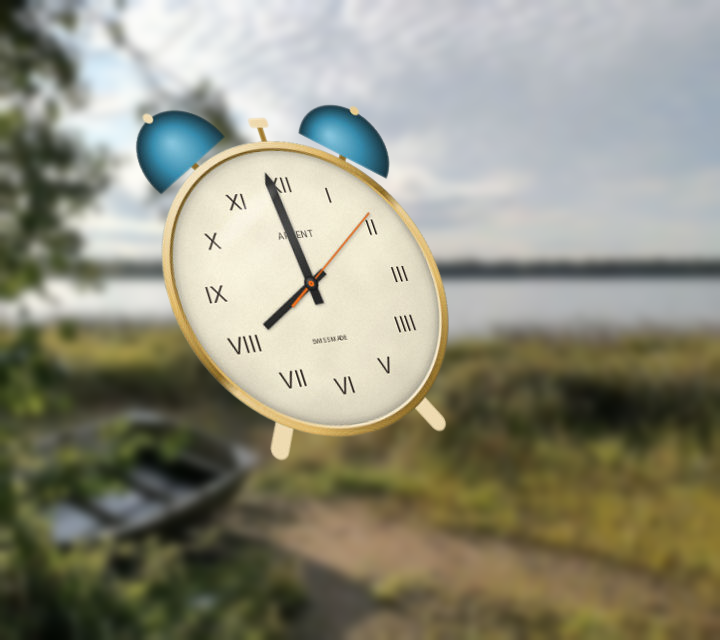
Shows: 7:59:09
